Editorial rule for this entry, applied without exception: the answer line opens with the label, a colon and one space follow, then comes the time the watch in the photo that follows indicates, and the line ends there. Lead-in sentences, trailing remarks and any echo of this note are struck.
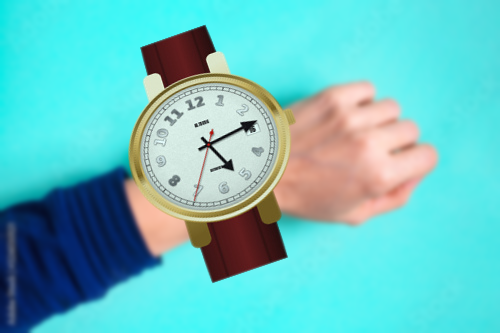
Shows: 5:13:35
